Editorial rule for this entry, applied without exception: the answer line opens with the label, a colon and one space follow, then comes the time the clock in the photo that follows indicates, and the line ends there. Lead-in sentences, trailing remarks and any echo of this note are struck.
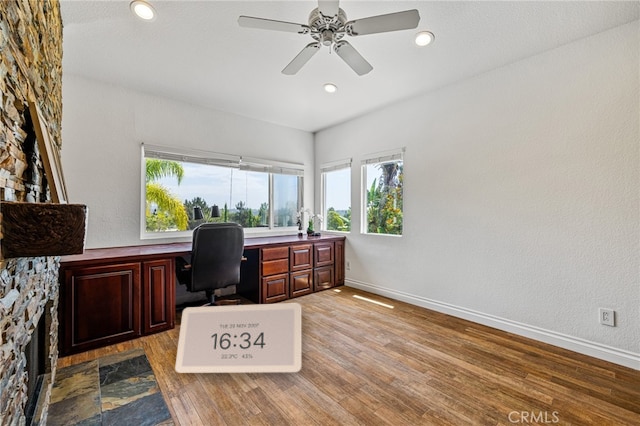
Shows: 16:34
